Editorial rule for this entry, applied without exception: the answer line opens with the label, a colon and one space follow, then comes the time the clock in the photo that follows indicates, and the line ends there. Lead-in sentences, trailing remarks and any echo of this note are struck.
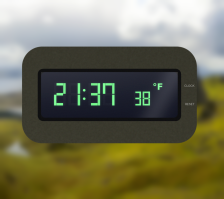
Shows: 21:37
